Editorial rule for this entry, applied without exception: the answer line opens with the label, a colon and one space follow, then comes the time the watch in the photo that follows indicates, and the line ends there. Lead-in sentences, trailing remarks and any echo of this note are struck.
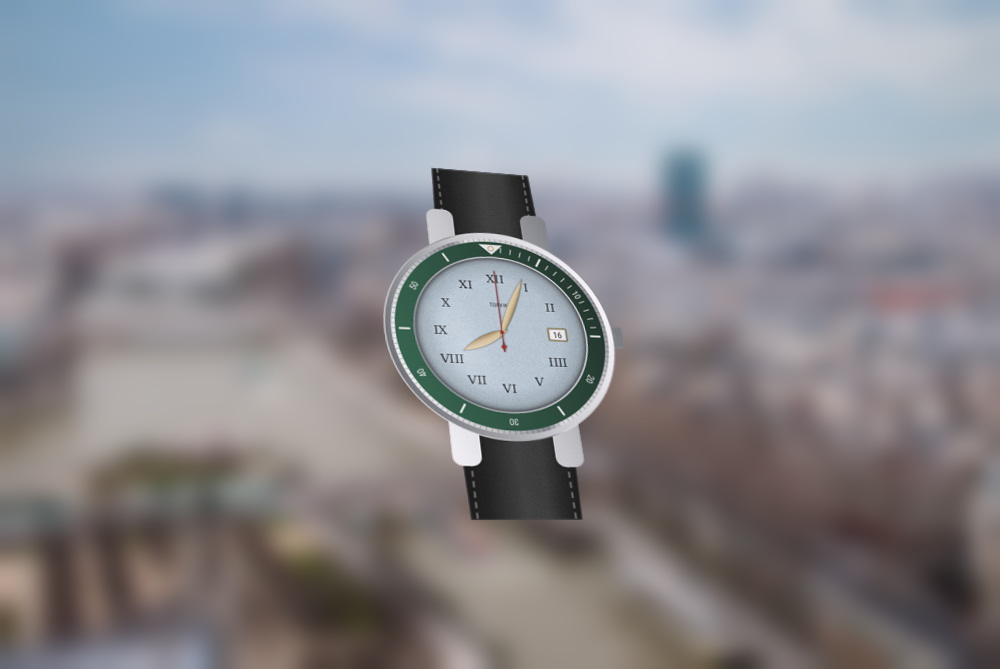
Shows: 8:04:00
